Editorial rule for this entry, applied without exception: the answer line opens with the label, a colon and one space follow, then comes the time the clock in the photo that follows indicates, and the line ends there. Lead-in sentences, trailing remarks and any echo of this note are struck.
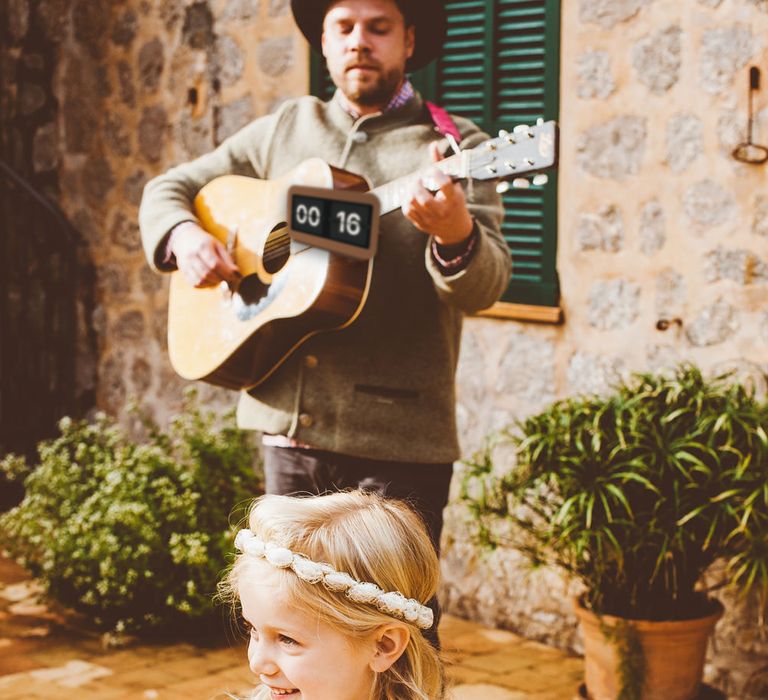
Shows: 0:16
